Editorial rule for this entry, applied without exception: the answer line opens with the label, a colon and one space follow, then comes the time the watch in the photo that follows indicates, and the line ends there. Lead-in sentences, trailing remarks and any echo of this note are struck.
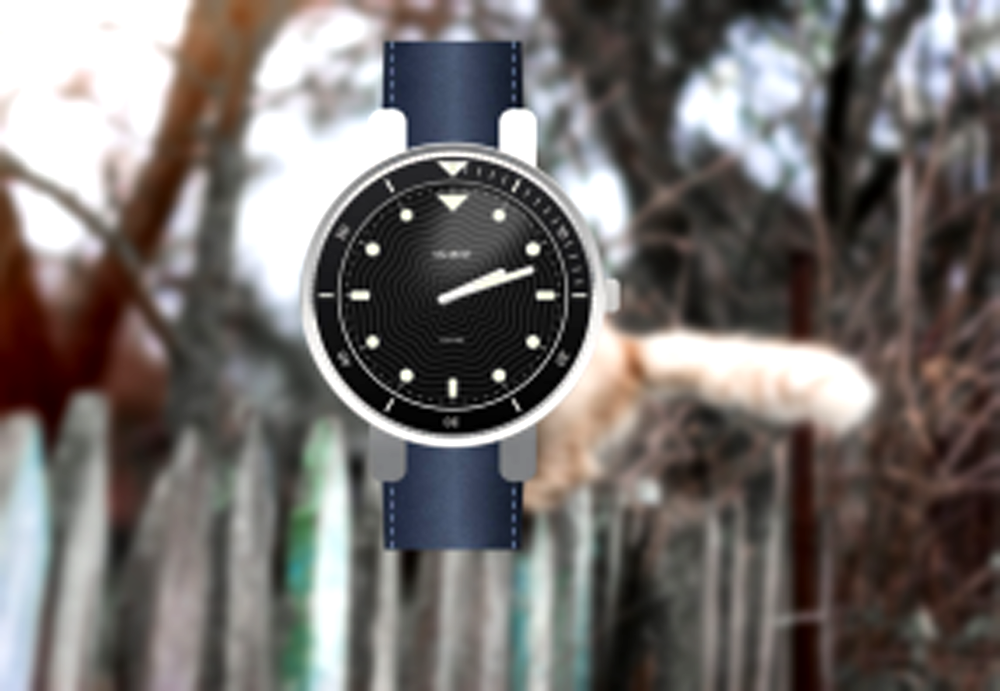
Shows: 2:12
